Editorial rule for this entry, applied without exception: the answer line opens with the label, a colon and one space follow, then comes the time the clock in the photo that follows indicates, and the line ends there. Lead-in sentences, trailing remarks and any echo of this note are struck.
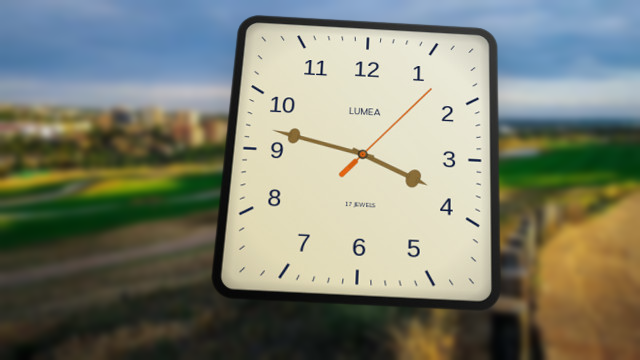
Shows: 3:47:07
